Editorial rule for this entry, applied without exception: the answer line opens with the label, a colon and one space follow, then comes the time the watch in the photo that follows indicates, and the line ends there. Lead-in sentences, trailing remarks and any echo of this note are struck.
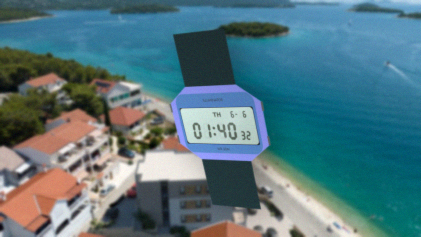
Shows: 1:40
